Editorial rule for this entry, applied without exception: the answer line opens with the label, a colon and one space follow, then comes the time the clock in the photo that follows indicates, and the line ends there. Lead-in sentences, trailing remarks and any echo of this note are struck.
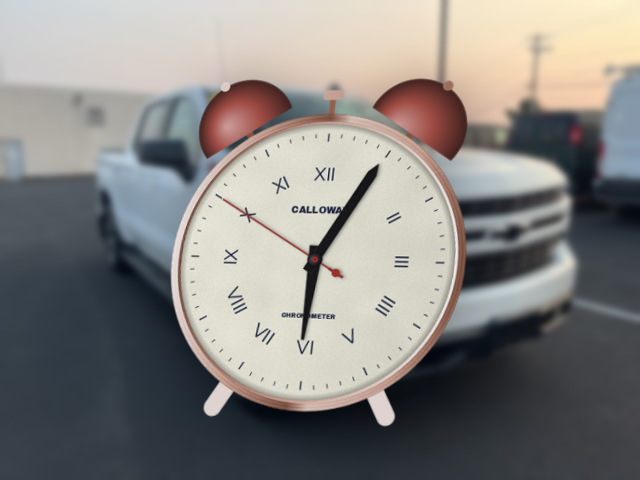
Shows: 6:04:50
